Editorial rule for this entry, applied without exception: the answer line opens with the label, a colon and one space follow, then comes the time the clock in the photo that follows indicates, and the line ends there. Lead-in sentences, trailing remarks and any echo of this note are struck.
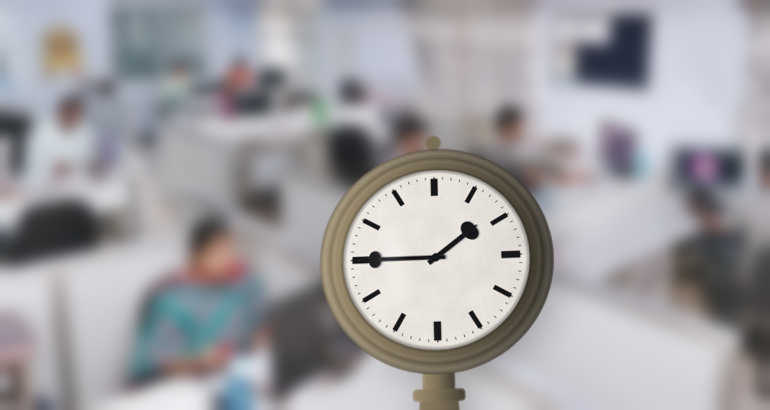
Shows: 1:45
